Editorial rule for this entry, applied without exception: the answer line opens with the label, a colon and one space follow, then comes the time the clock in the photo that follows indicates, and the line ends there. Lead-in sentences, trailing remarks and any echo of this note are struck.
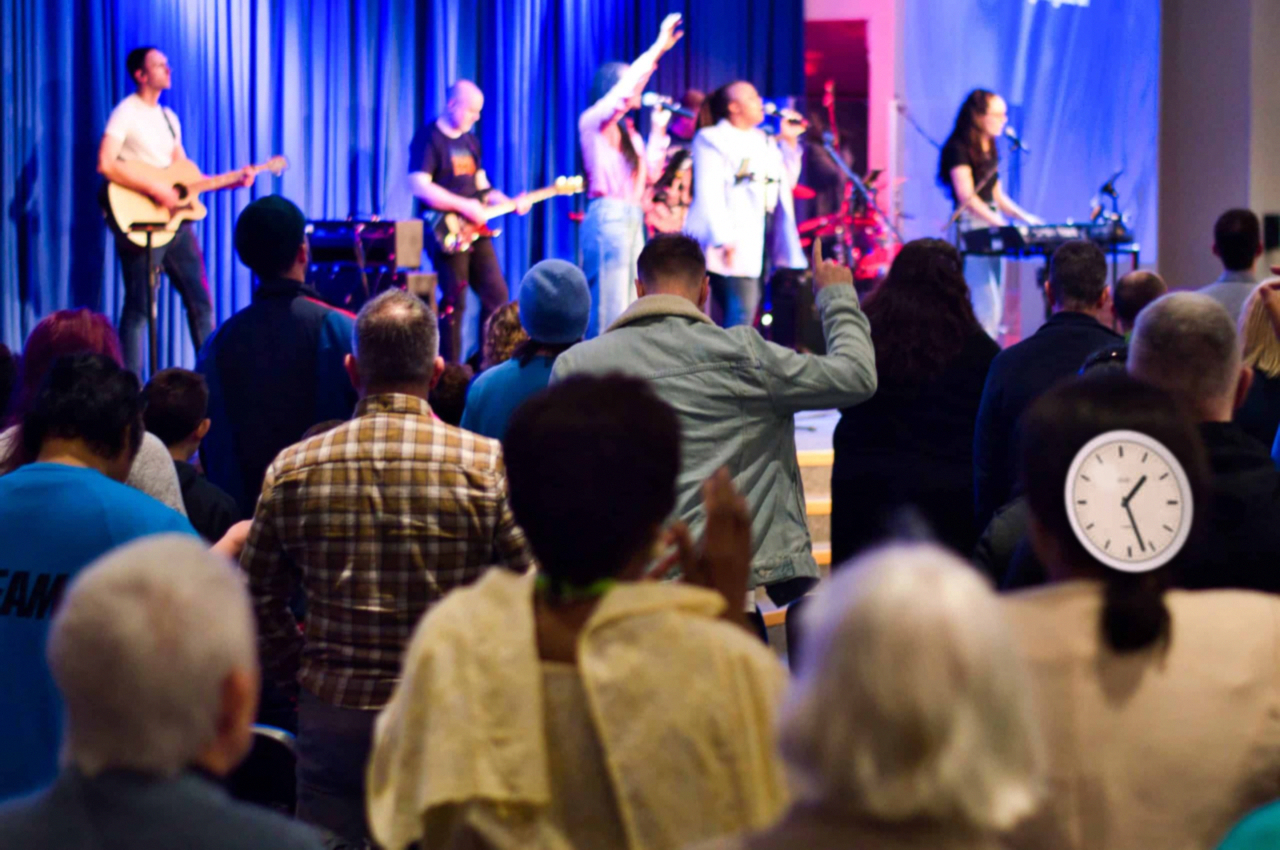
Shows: 1:27
